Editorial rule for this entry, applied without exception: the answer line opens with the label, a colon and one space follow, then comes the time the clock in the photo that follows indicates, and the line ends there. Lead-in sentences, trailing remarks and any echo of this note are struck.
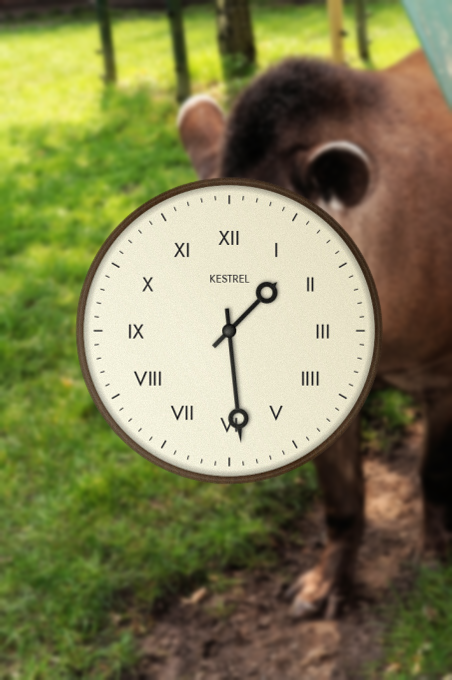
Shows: 1:29
